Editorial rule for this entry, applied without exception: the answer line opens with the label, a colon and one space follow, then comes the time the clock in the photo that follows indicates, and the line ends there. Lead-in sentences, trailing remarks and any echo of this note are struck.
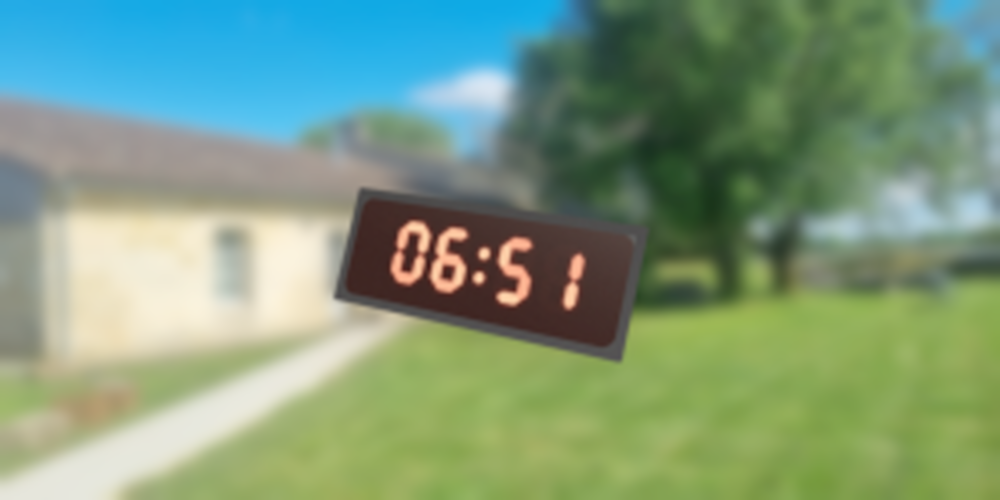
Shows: 6:51
